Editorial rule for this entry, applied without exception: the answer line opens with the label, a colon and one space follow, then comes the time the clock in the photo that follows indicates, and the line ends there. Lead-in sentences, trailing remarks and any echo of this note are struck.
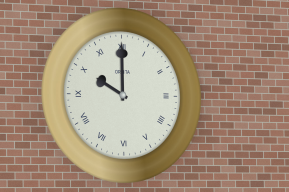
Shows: 10:00
